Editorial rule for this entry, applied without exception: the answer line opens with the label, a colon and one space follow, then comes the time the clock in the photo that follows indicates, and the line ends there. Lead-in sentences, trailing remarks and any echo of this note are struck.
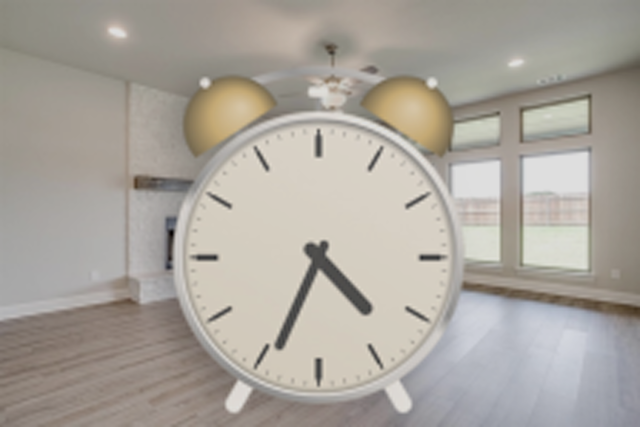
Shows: 4:34
